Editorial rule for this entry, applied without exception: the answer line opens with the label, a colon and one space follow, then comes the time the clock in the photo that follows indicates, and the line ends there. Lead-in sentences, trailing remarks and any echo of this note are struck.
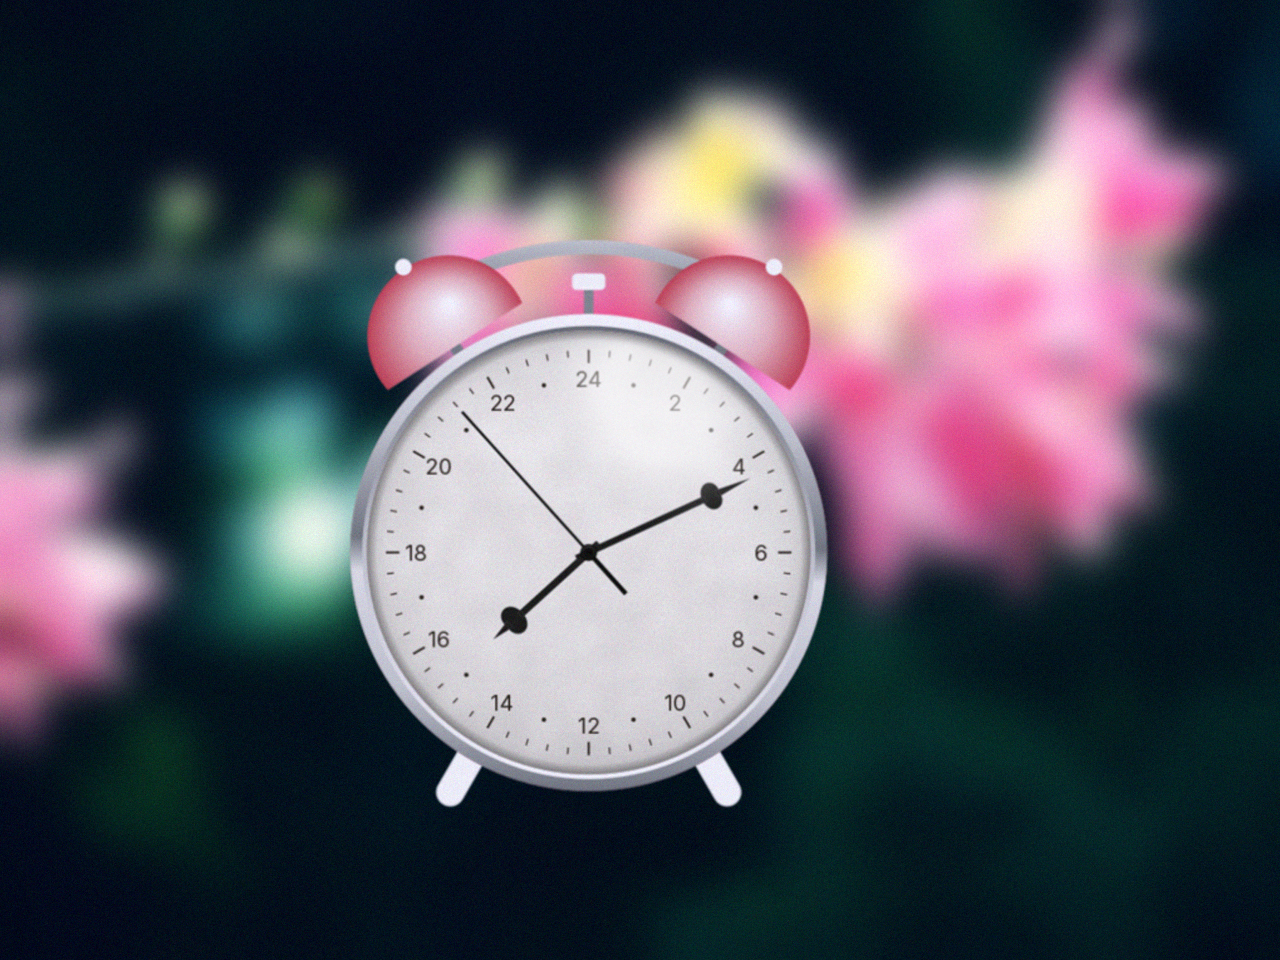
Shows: 15:10:53
